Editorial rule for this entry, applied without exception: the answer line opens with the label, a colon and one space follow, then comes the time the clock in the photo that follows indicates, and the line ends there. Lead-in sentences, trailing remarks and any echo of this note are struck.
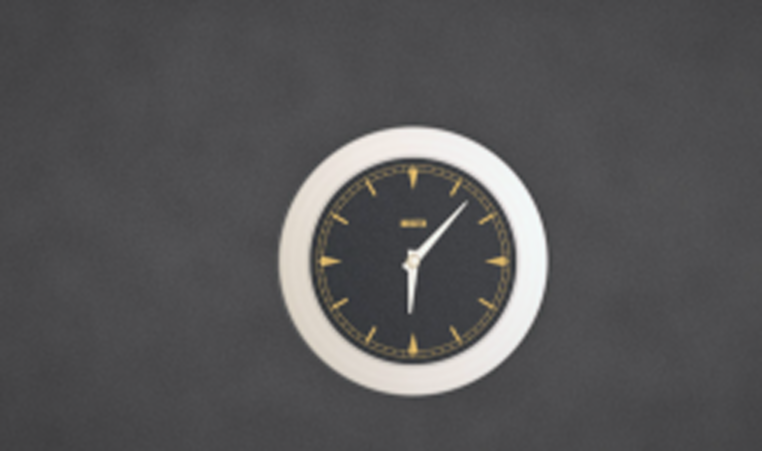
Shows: 6:07
